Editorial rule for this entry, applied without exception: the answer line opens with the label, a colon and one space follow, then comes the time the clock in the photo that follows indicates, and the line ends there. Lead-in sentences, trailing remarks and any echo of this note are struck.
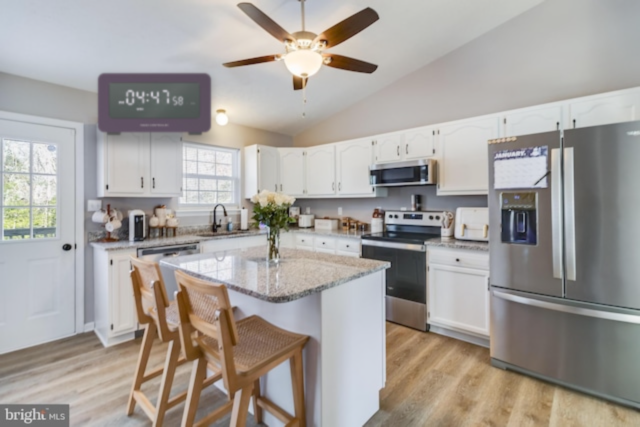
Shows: 4:47
